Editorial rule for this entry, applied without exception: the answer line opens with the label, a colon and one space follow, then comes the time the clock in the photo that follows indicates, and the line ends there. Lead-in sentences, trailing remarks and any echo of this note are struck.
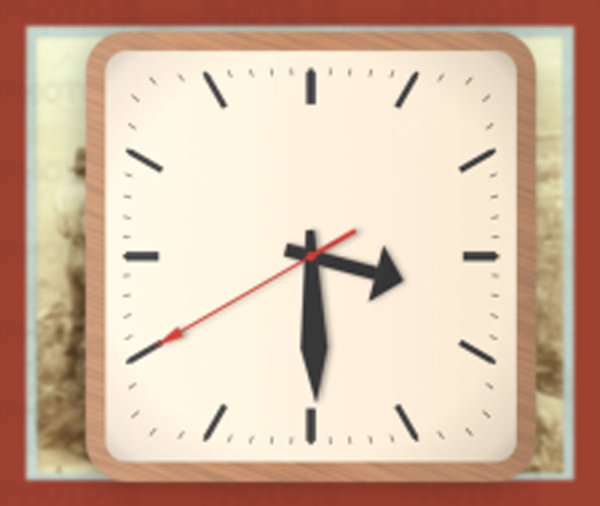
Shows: 3:29:40
